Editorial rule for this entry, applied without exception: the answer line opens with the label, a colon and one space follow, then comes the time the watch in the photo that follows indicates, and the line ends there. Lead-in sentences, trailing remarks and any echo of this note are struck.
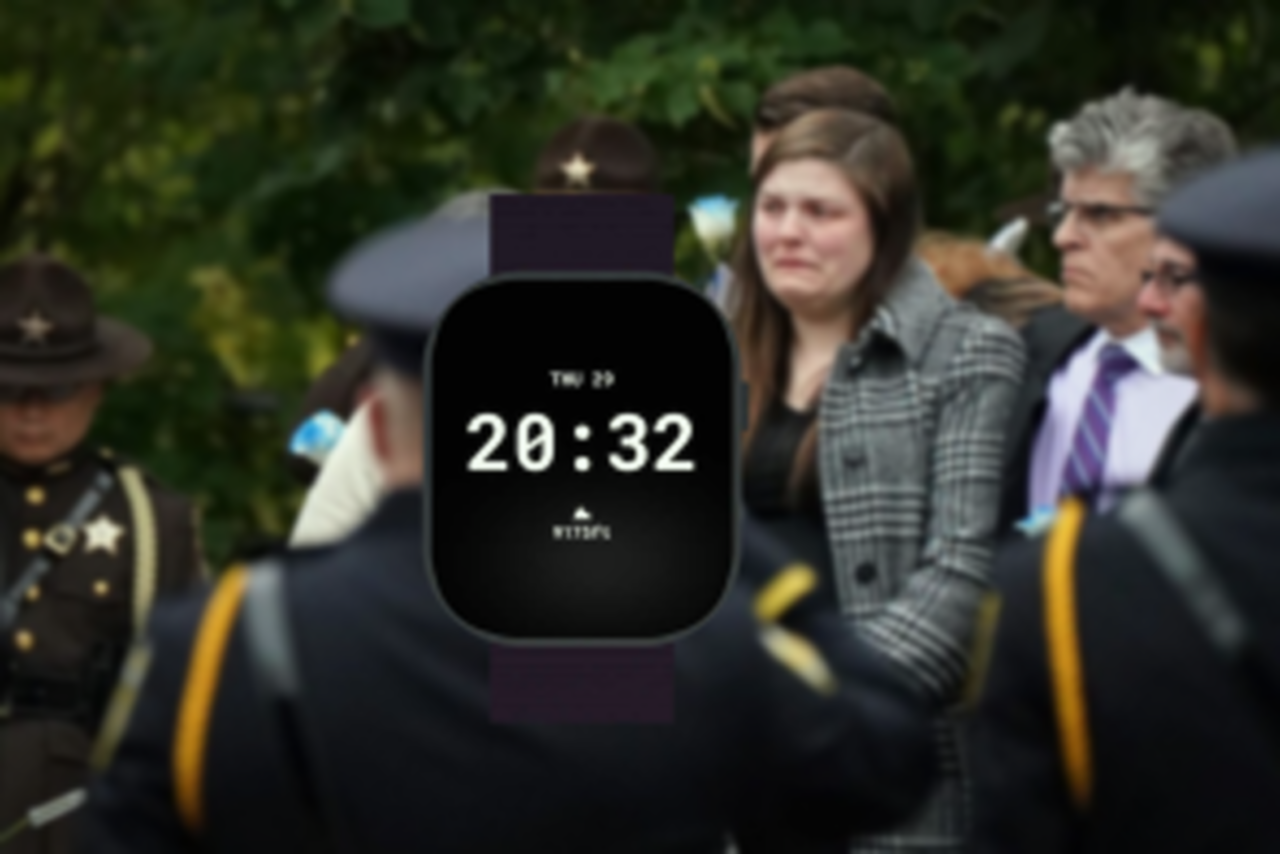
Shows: 20:32
